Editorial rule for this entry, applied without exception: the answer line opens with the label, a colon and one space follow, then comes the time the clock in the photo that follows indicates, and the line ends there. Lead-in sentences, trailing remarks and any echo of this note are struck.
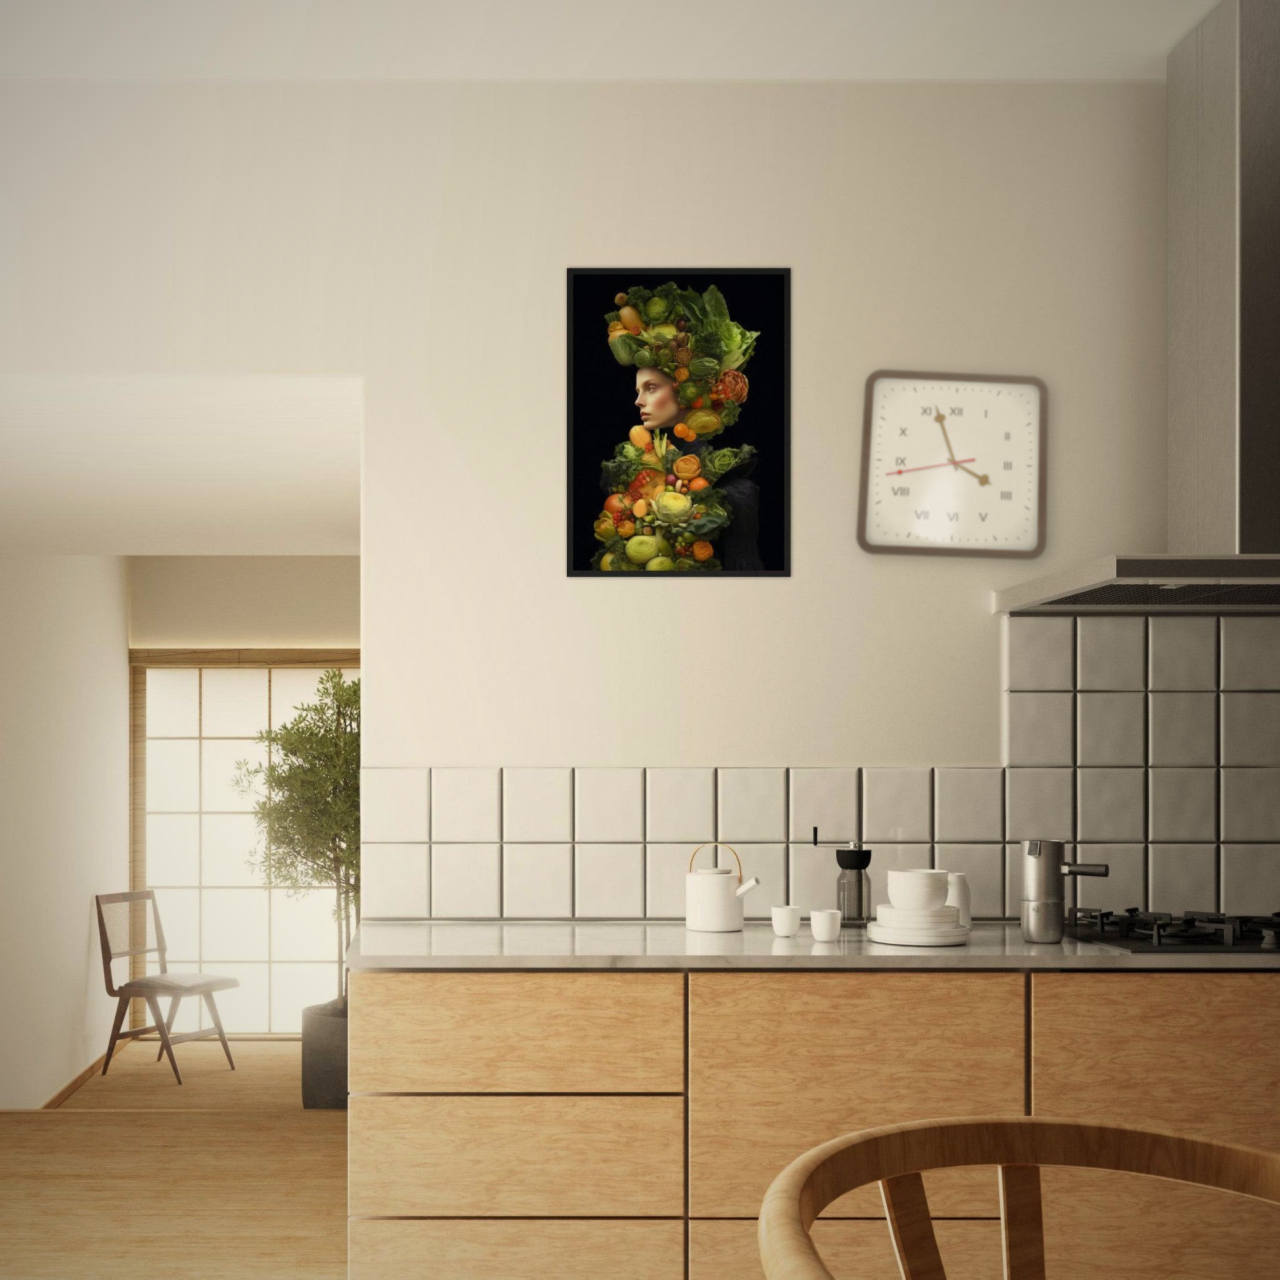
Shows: 3:56:43
